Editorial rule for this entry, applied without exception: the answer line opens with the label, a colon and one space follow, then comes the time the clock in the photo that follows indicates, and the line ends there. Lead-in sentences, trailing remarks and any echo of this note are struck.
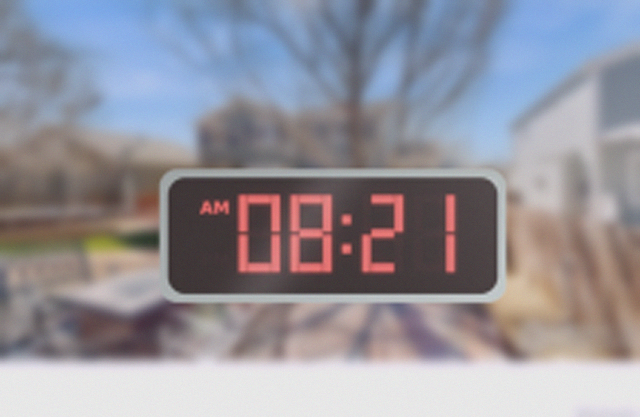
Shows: 8:21
